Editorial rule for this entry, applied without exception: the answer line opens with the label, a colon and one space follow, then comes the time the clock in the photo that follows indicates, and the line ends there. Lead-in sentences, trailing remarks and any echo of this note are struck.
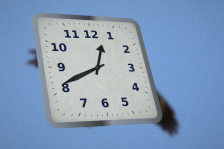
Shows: 12:41
